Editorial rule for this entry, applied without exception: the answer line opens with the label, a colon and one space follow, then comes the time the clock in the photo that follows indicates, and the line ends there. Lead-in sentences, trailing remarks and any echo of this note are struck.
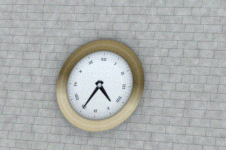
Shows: 4:35
